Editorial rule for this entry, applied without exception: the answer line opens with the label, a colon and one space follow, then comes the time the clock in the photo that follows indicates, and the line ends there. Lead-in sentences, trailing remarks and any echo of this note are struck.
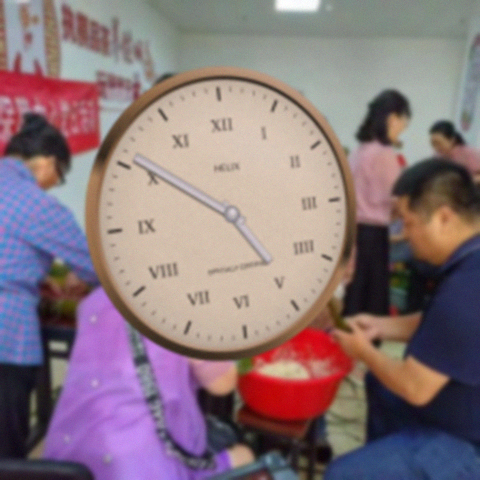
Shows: 4:51
